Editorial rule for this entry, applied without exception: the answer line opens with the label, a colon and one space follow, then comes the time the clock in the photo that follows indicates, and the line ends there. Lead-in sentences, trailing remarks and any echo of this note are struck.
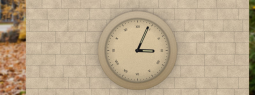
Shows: 3:04
